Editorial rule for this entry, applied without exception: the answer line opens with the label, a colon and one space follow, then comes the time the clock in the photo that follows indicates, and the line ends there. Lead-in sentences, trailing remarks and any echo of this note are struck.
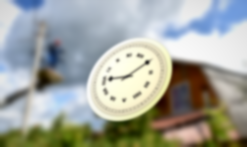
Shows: 8:05
